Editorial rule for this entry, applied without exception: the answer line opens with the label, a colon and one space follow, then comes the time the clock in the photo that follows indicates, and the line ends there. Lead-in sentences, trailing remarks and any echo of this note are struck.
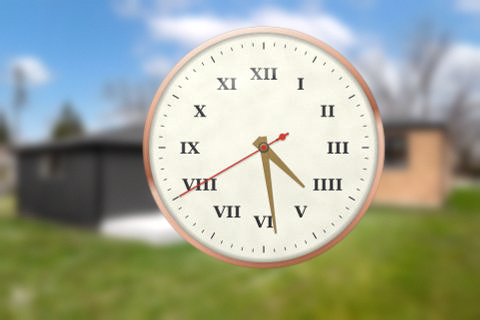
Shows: 4:28:40
